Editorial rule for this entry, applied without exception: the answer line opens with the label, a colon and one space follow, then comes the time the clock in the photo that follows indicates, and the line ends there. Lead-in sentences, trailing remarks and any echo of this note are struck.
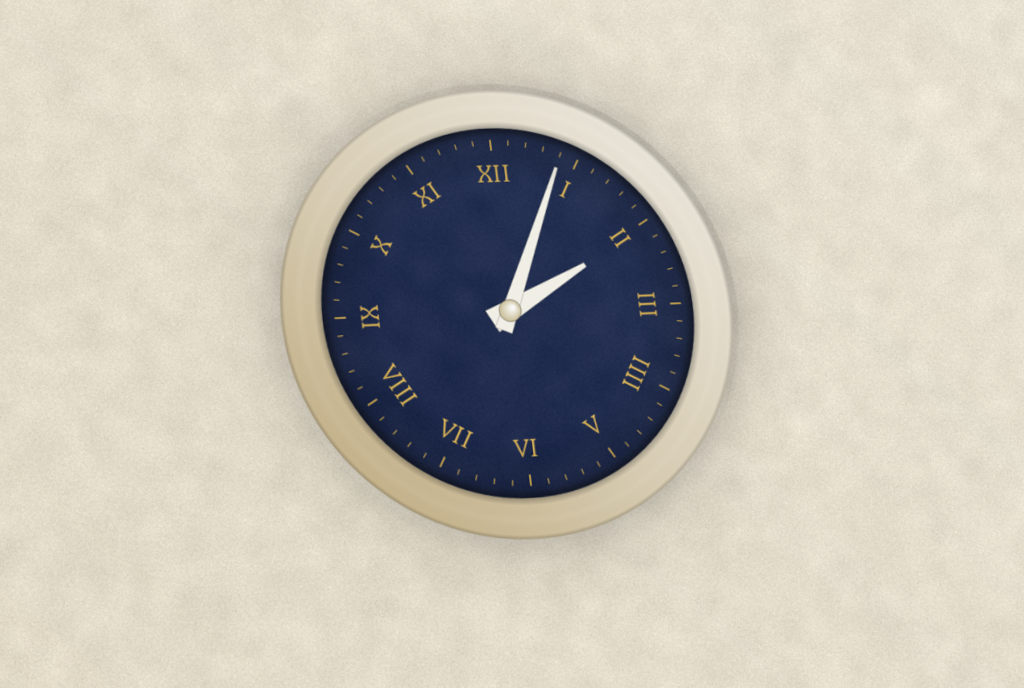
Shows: 2:04
